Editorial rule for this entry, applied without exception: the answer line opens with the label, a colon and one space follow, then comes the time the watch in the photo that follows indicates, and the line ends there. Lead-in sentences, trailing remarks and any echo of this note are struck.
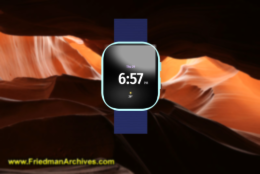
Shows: 6:57
